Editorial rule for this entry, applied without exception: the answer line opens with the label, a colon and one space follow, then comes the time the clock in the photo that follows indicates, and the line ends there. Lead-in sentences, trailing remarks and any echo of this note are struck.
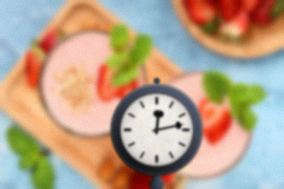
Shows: 12:13
